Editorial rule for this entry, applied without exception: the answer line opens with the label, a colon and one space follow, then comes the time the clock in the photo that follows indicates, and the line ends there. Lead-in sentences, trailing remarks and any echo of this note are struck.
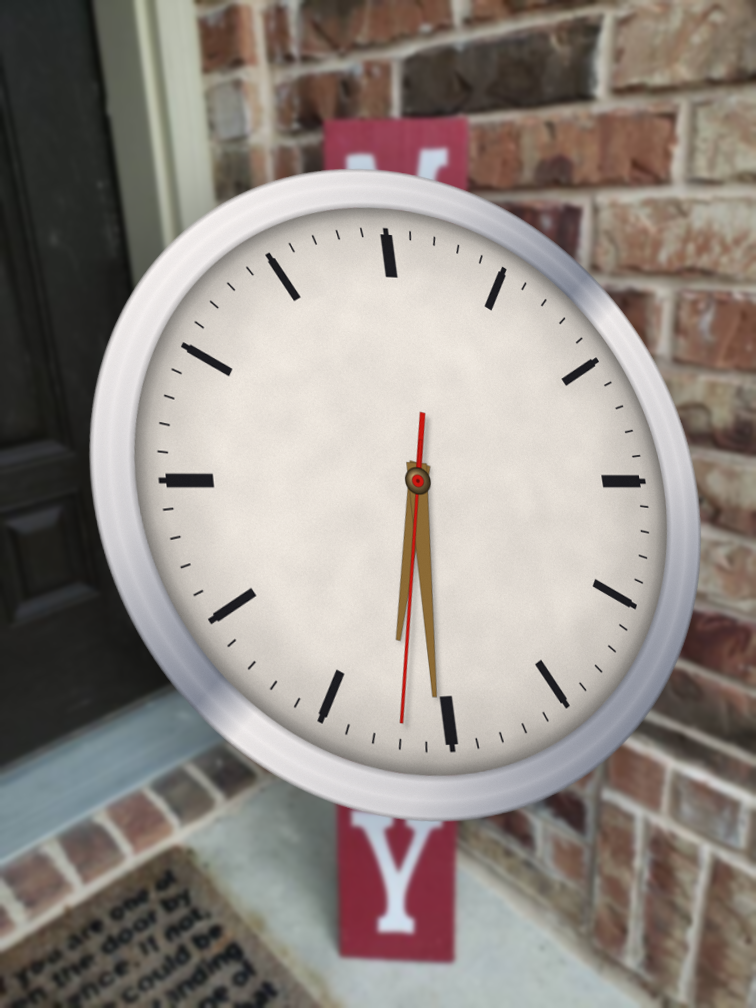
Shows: 6:30:32
